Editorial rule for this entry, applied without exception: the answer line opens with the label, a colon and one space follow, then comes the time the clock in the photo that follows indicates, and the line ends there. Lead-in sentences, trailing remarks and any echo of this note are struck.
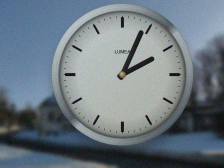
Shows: 2:04
